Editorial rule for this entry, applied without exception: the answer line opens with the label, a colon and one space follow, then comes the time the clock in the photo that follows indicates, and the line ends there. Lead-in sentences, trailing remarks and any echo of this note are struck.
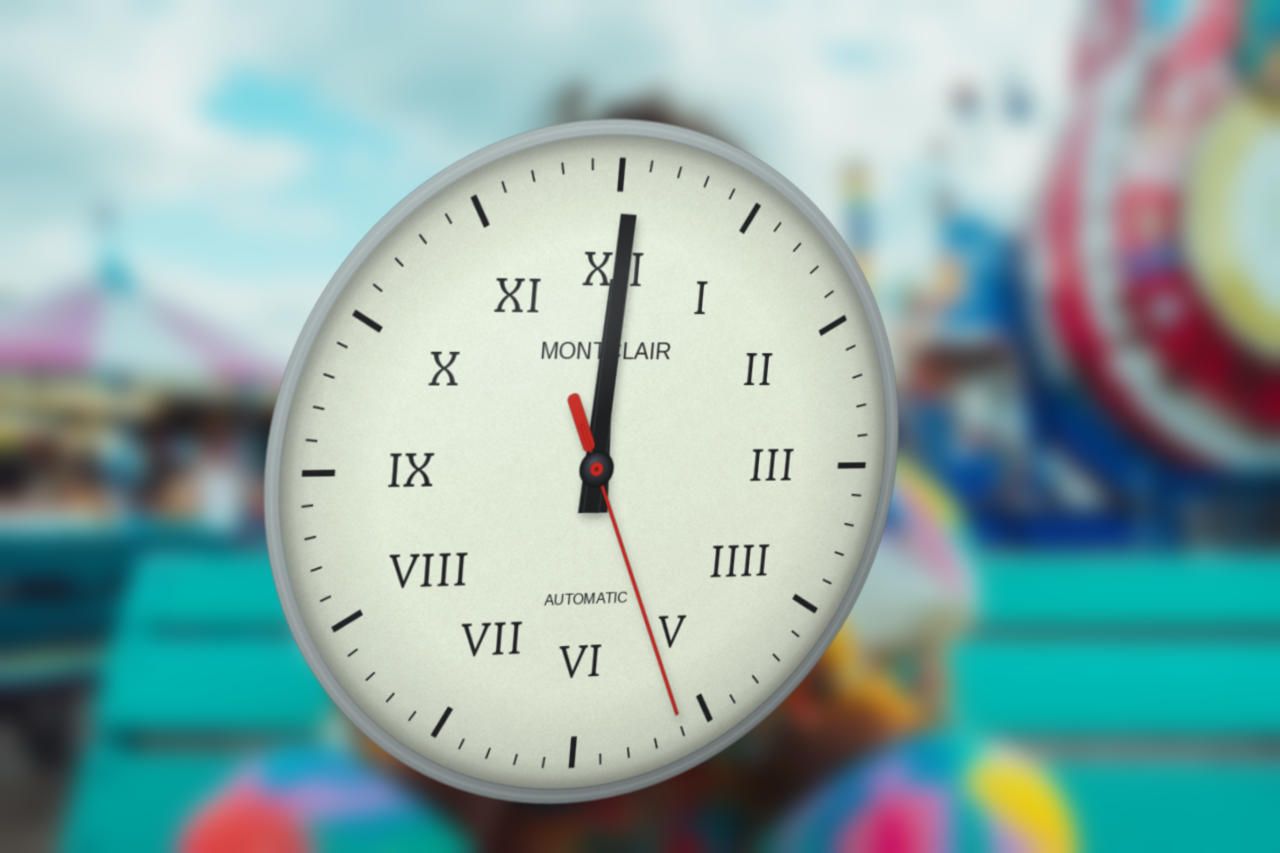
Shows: 12:00:26
